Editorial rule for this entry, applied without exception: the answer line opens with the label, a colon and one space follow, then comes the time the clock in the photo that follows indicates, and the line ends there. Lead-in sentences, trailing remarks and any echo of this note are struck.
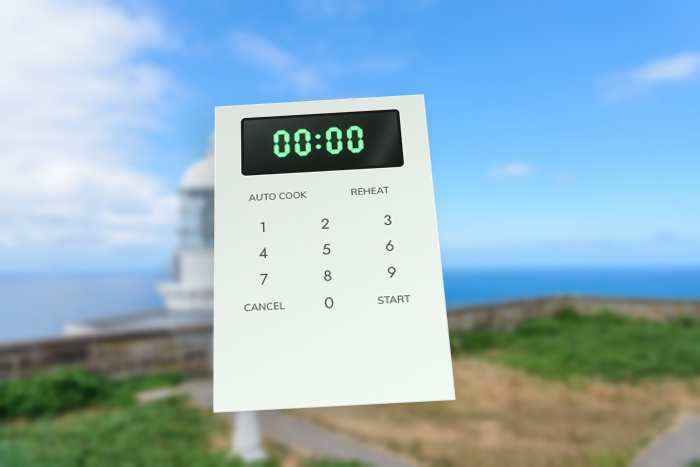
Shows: 0:00
